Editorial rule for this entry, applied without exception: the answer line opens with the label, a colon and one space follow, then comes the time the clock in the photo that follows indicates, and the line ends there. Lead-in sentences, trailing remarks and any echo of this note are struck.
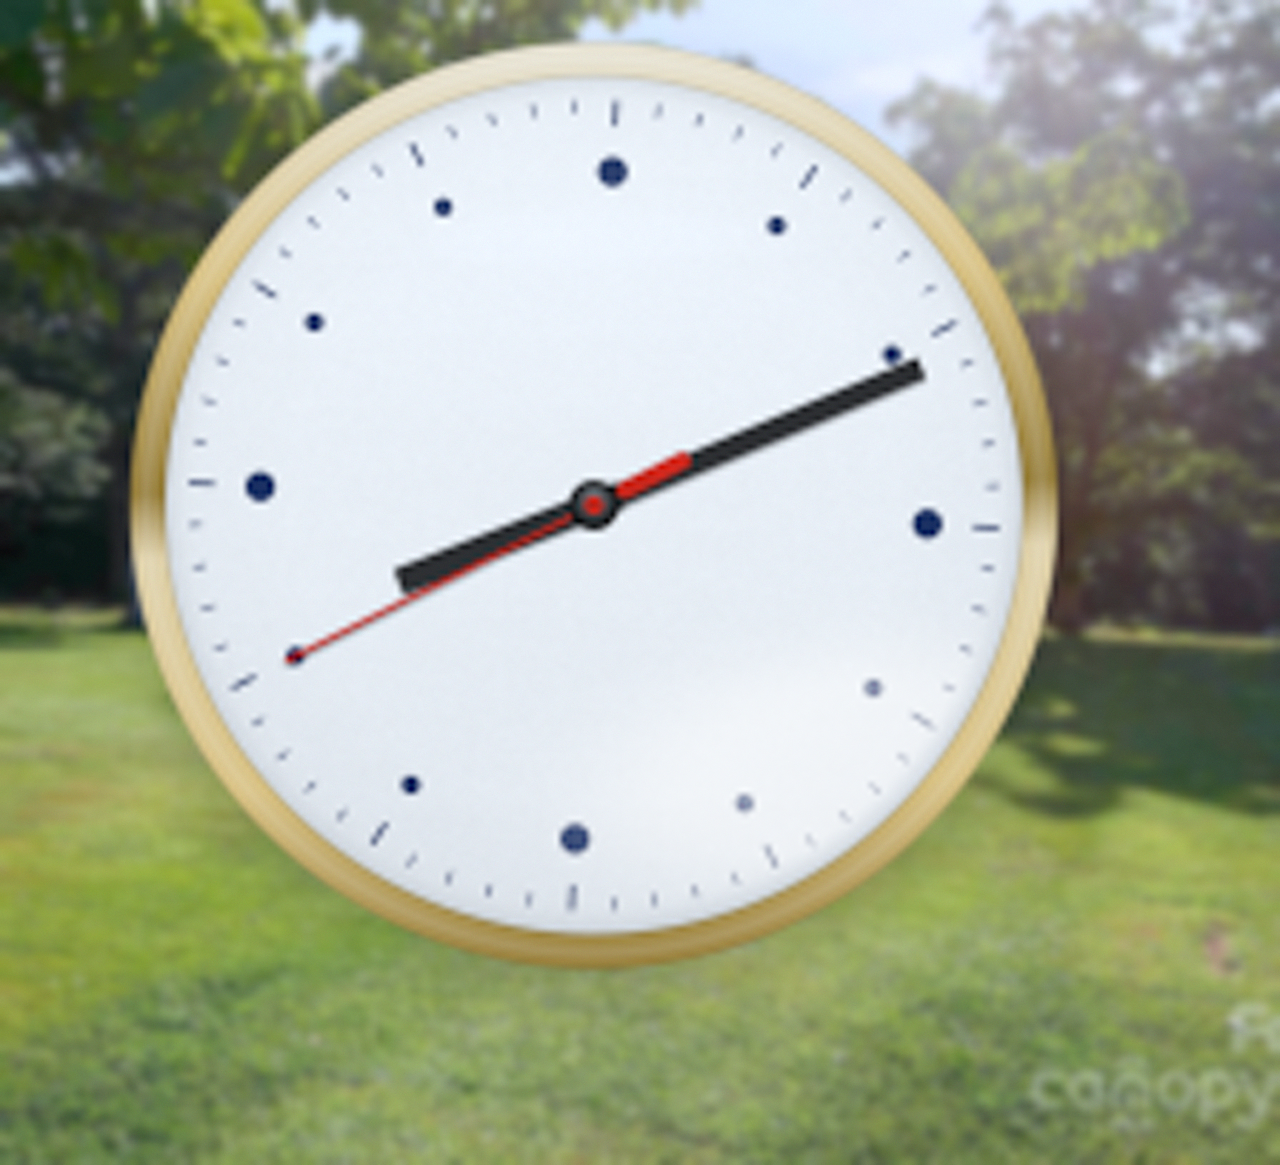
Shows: 8:10:40
